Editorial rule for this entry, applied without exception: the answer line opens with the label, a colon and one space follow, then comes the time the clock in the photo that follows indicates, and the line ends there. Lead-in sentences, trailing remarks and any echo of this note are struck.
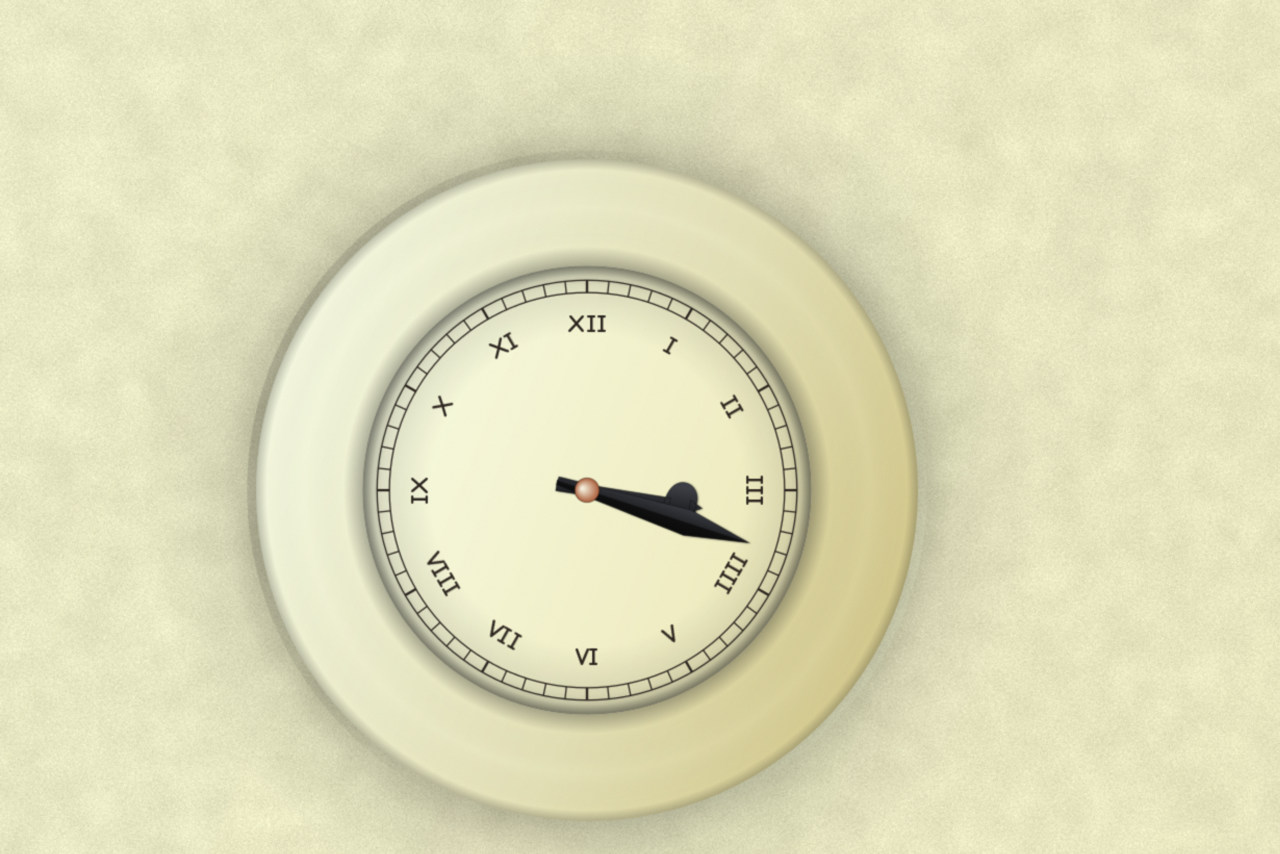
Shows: 3:18
